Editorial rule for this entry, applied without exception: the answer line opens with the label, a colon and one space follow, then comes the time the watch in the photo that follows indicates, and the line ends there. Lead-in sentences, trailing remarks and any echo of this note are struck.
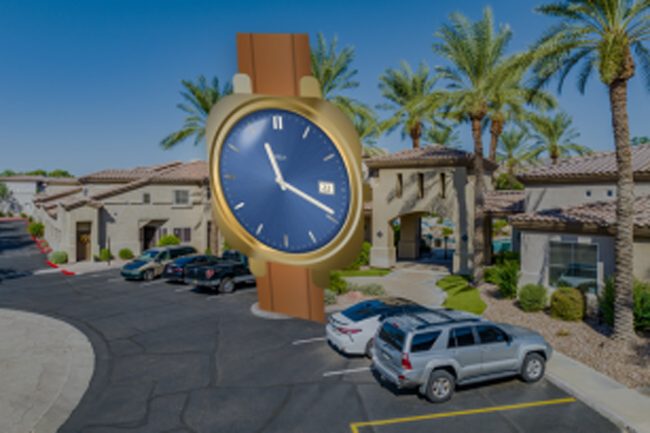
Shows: 11:19
